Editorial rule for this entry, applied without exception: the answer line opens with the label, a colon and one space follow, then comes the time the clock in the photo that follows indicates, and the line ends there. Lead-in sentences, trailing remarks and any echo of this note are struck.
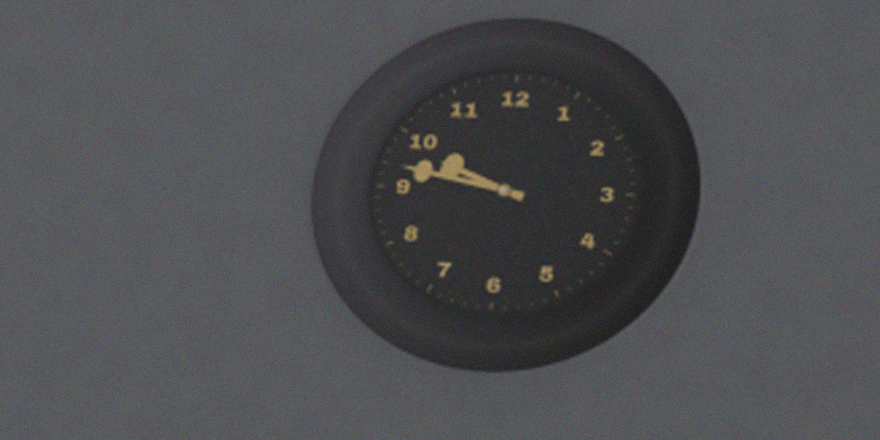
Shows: 9:47
